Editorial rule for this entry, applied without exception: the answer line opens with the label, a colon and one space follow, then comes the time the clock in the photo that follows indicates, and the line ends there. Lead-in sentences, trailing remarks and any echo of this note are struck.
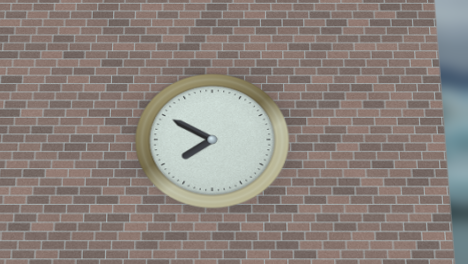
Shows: 7:50
